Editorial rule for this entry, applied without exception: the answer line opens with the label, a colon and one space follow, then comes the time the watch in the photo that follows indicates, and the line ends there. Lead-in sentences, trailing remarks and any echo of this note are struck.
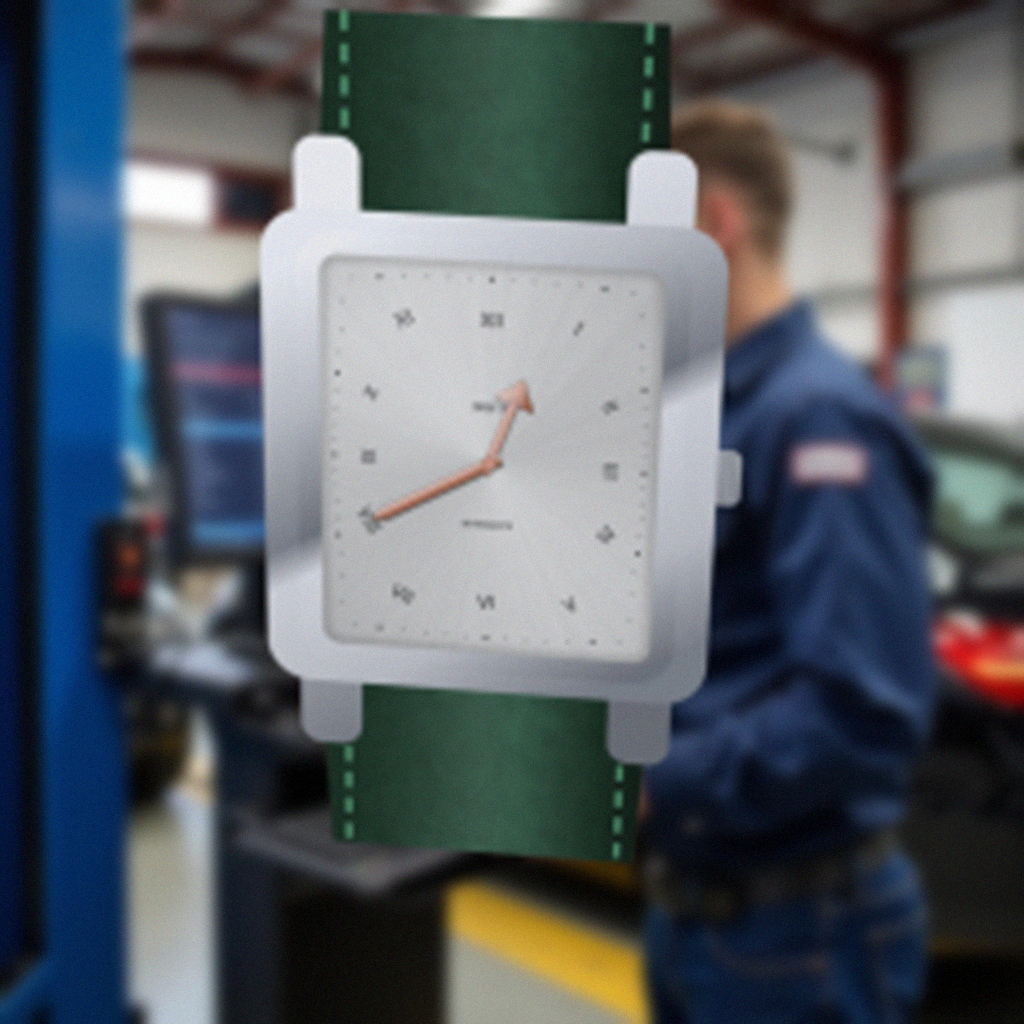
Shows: 12:40
